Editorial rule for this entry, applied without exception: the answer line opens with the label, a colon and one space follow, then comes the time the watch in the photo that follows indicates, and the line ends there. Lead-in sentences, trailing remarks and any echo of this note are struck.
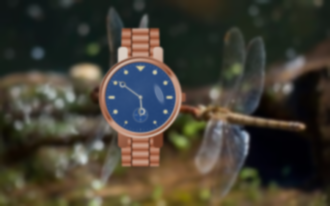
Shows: 5:51
